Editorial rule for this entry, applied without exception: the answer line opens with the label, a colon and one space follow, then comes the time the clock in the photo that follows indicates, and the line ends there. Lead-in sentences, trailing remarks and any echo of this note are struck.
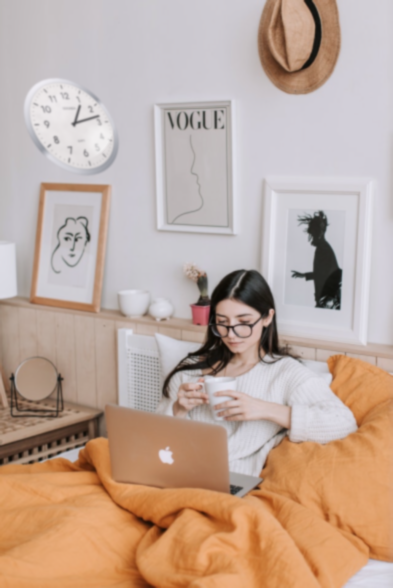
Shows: 1:13
